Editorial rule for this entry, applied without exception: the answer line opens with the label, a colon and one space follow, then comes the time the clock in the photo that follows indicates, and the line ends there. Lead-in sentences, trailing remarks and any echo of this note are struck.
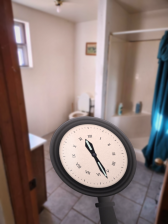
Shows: 11:27
